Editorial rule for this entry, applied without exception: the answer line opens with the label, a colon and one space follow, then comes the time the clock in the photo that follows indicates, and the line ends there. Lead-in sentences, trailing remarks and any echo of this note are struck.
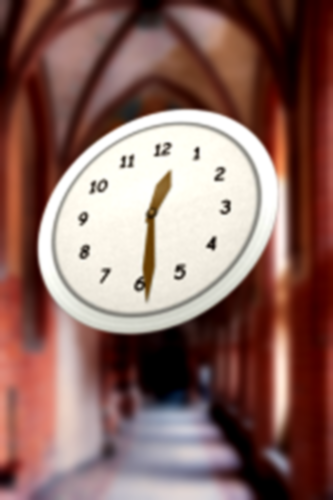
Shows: 12:29
